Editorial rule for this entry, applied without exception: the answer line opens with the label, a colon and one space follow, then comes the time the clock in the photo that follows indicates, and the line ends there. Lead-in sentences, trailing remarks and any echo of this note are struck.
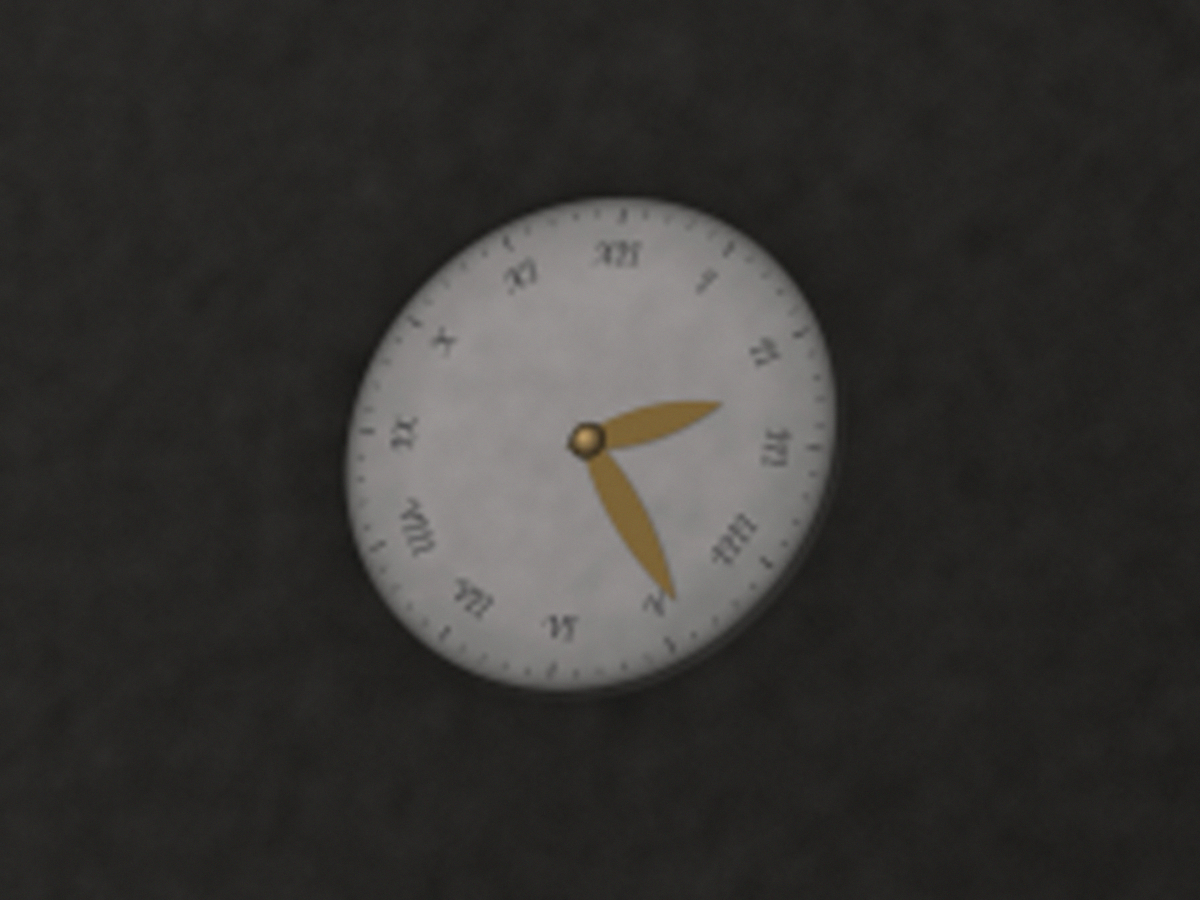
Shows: 2:24
